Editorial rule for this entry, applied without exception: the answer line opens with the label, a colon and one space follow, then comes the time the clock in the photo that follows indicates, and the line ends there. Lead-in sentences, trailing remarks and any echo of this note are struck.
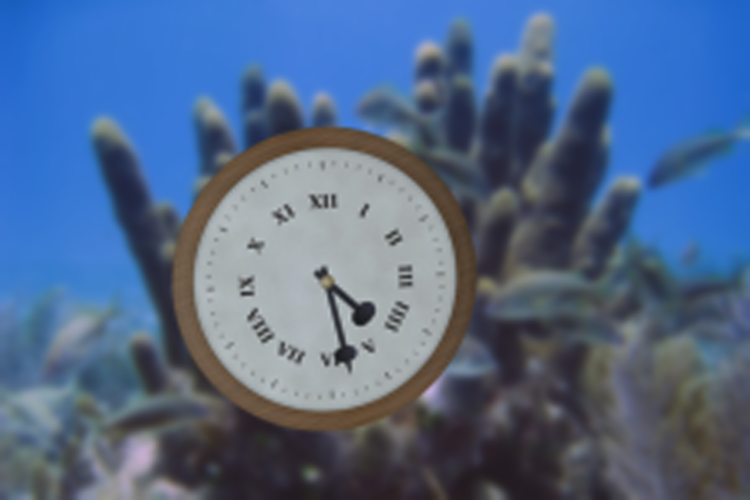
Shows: 4:28
